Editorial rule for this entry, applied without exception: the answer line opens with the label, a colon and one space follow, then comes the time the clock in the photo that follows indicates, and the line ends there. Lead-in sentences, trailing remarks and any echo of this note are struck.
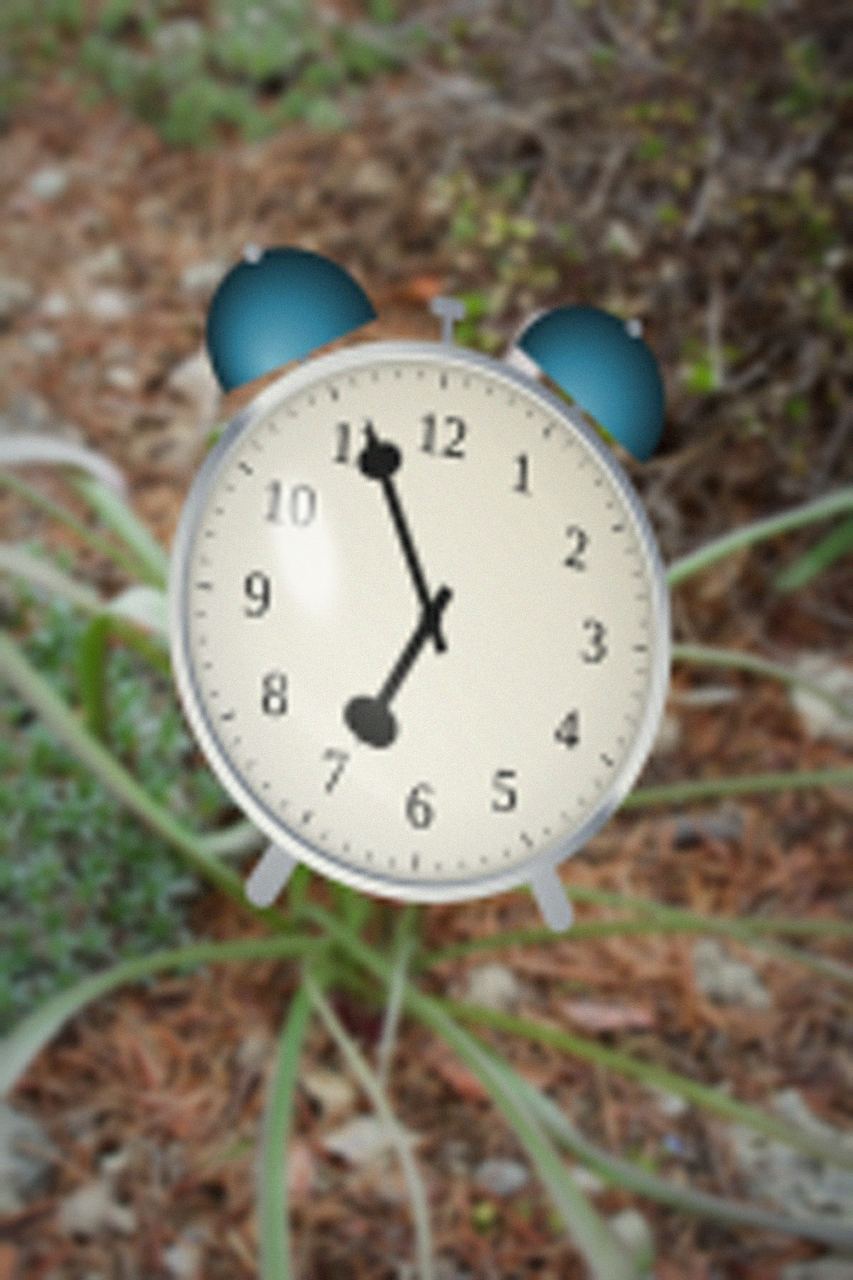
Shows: 6:56
